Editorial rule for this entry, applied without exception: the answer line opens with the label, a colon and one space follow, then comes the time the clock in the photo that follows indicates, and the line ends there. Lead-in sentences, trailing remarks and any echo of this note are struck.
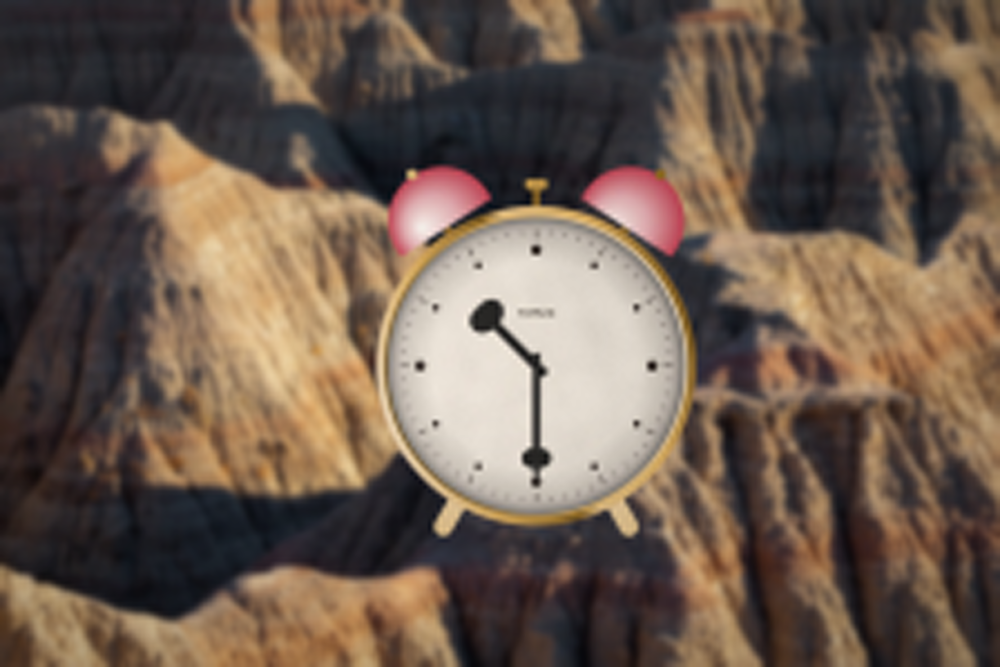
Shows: 10:30
